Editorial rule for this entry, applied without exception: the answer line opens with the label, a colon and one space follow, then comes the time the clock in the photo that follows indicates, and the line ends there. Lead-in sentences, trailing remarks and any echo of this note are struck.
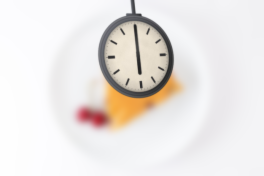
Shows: 6:00
